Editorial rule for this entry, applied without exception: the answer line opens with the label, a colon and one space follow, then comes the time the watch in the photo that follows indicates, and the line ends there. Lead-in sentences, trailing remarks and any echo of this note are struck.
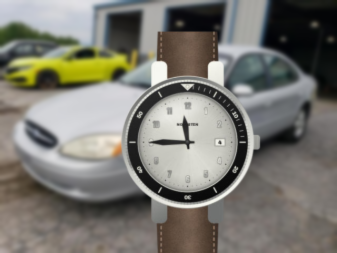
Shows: 11:45
